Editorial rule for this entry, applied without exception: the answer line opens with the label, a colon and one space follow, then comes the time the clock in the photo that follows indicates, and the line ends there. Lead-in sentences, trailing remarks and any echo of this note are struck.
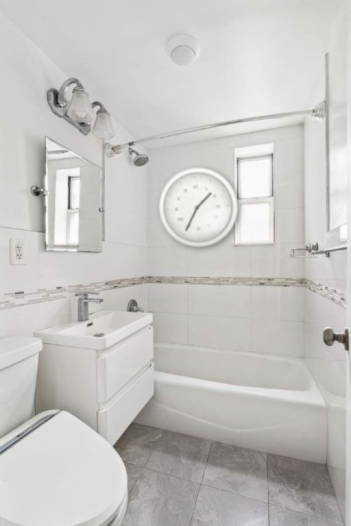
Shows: 1:35
